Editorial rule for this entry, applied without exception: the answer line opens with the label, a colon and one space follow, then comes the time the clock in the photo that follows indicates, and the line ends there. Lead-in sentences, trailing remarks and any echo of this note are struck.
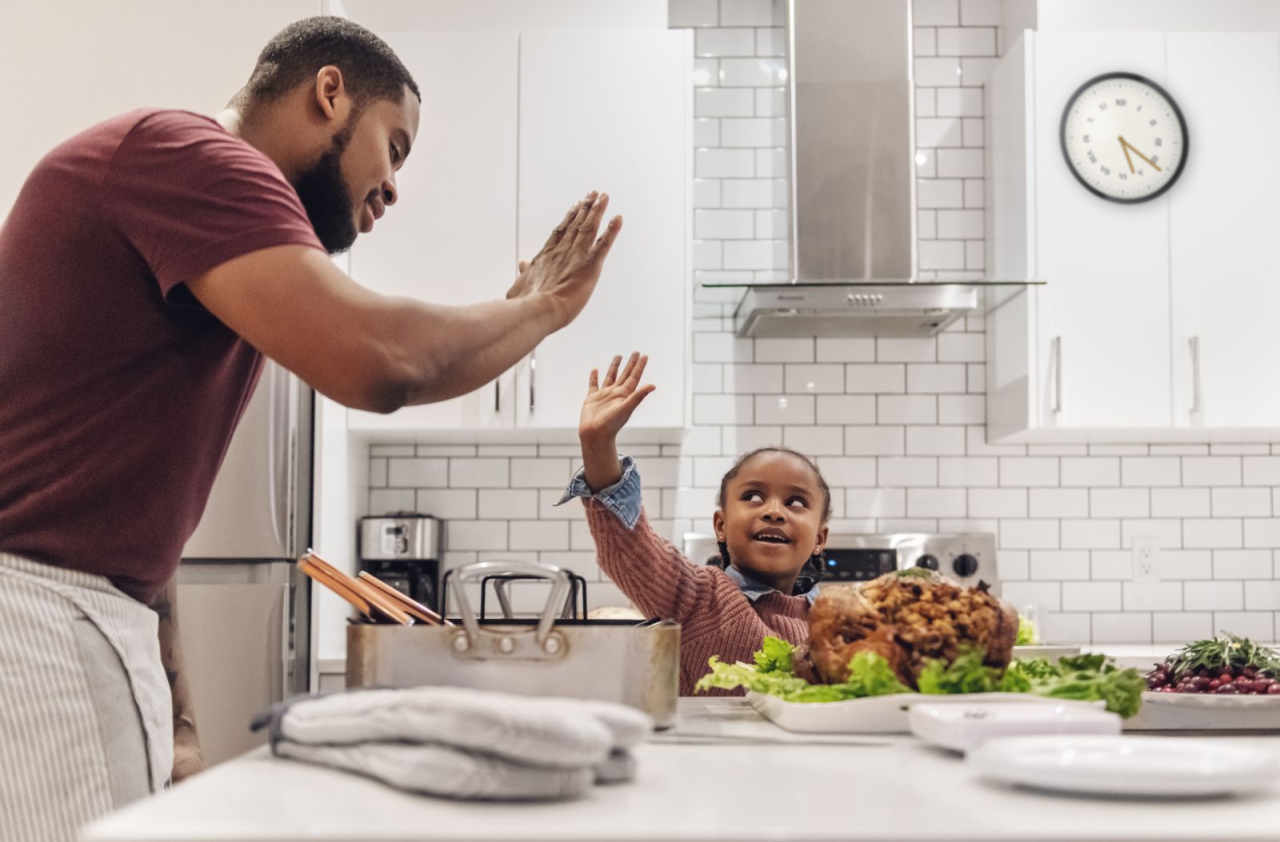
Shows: 5:21
